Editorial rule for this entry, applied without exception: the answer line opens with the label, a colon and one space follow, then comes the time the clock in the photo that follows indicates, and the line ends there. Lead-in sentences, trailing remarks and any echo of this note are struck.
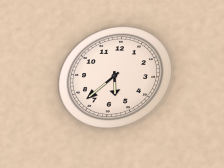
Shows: 5:37
